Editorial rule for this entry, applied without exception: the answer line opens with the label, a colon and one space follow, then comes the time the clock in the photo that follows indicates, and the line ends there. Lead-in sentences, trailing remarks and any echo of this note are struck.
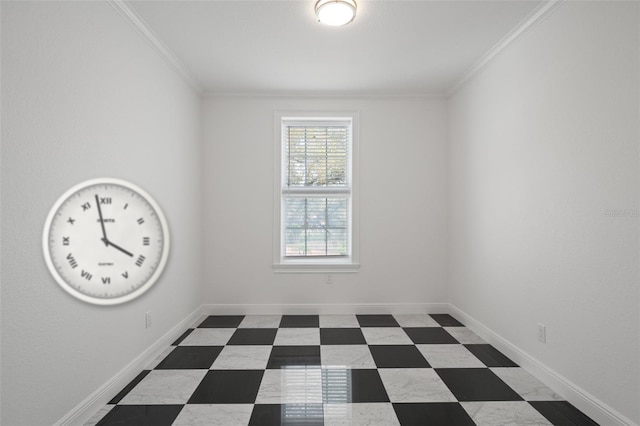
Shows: 3:58
